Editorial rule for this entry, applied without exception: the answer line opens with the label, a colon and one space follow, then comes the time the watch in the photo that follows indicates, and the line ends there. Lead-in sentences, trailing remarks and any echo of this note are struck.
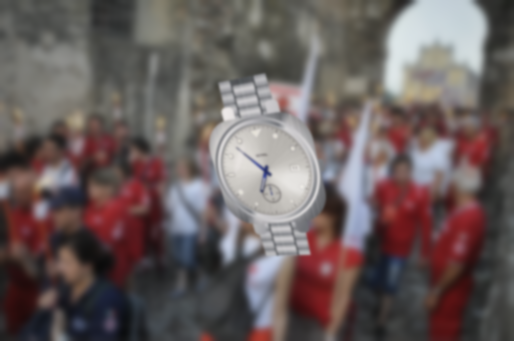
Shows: 6:53
